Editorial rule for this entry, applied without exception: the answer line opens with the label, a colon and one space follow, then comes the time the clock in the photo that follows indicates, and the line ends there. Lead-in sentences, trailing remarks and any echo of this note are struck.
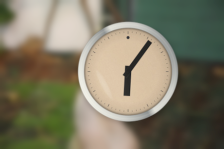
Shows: 6:06
